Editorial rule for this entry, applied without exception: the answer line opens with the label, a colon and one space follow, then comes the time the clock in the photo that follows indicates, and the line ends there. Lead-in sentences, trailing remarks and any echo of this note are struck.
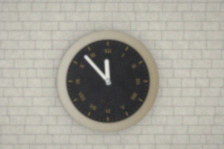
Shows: 11:53
